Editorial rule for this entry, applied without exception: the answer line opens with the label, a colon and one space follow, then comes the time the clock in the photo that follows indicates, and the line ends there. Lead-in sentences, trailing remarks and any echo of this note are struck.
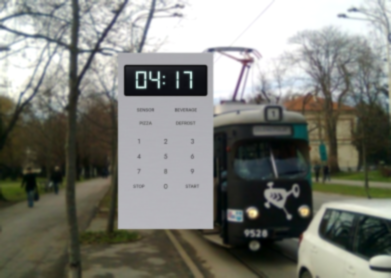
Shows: 4:17
